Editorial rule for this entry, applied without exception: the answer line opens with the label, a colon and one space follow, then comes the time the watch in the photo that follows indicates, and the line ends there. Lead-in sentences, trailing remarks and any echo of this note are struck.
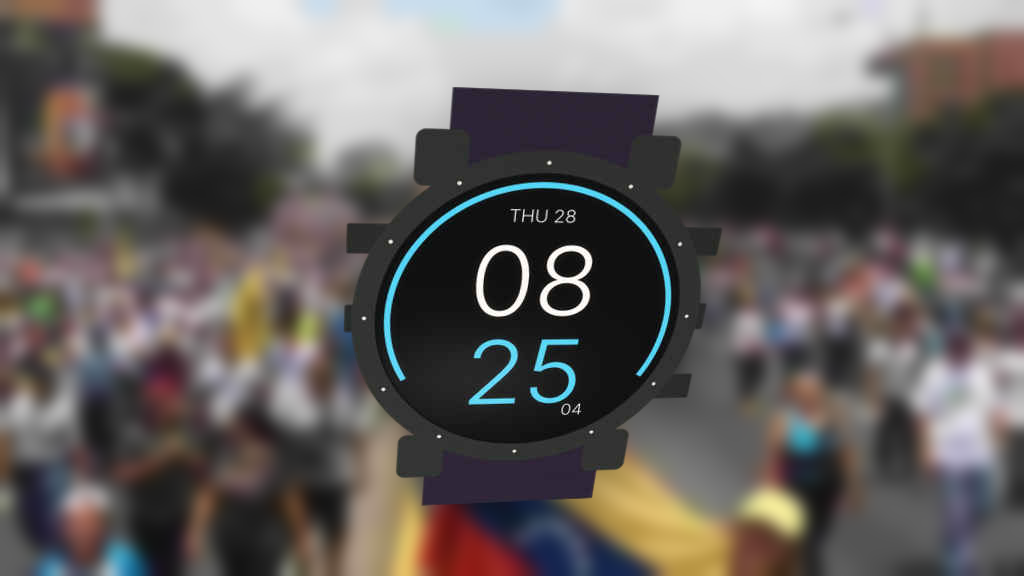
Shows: 8:25:04
